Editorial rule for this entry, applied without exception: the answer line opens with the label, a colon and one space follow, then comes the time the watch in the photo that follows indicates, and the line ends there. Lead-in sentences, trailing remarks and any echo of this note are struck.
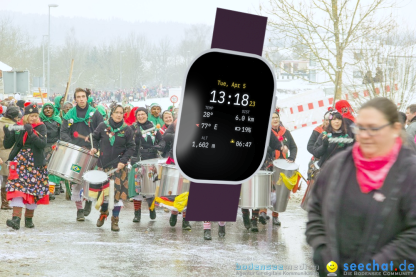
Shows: 13:18
